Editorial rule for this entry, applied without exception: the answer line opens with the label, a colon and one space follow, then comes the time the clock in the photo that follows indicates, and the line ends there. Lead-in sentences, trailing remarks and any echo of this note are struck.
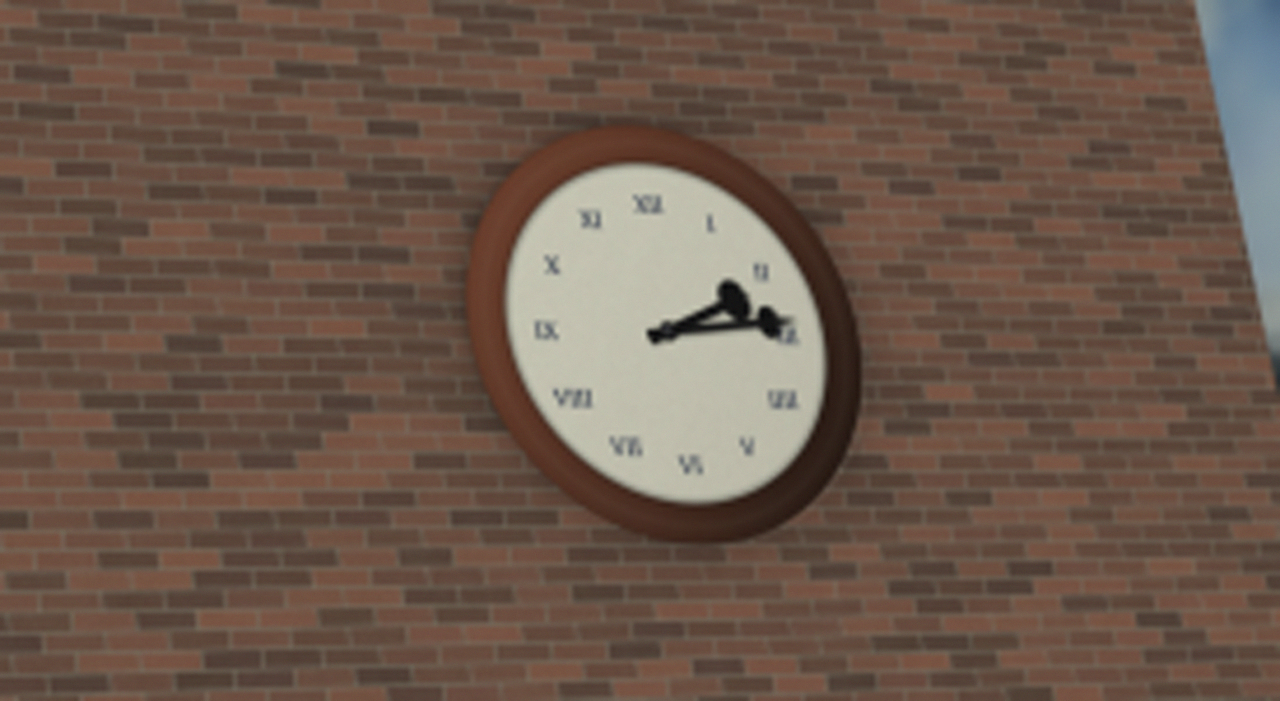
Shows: 2:14
